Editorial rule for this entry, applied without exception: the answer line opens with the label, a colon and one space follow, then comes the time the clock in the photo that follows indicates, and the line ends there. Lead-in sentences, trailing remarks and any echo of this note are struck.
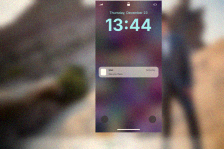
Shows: 13:44
